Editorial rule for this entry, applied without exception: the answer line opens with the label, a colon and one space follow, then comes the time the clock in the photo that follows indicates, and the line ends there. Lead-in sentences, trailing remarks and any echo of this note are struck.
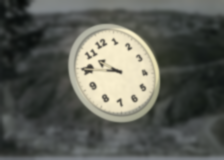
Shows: 10:50
